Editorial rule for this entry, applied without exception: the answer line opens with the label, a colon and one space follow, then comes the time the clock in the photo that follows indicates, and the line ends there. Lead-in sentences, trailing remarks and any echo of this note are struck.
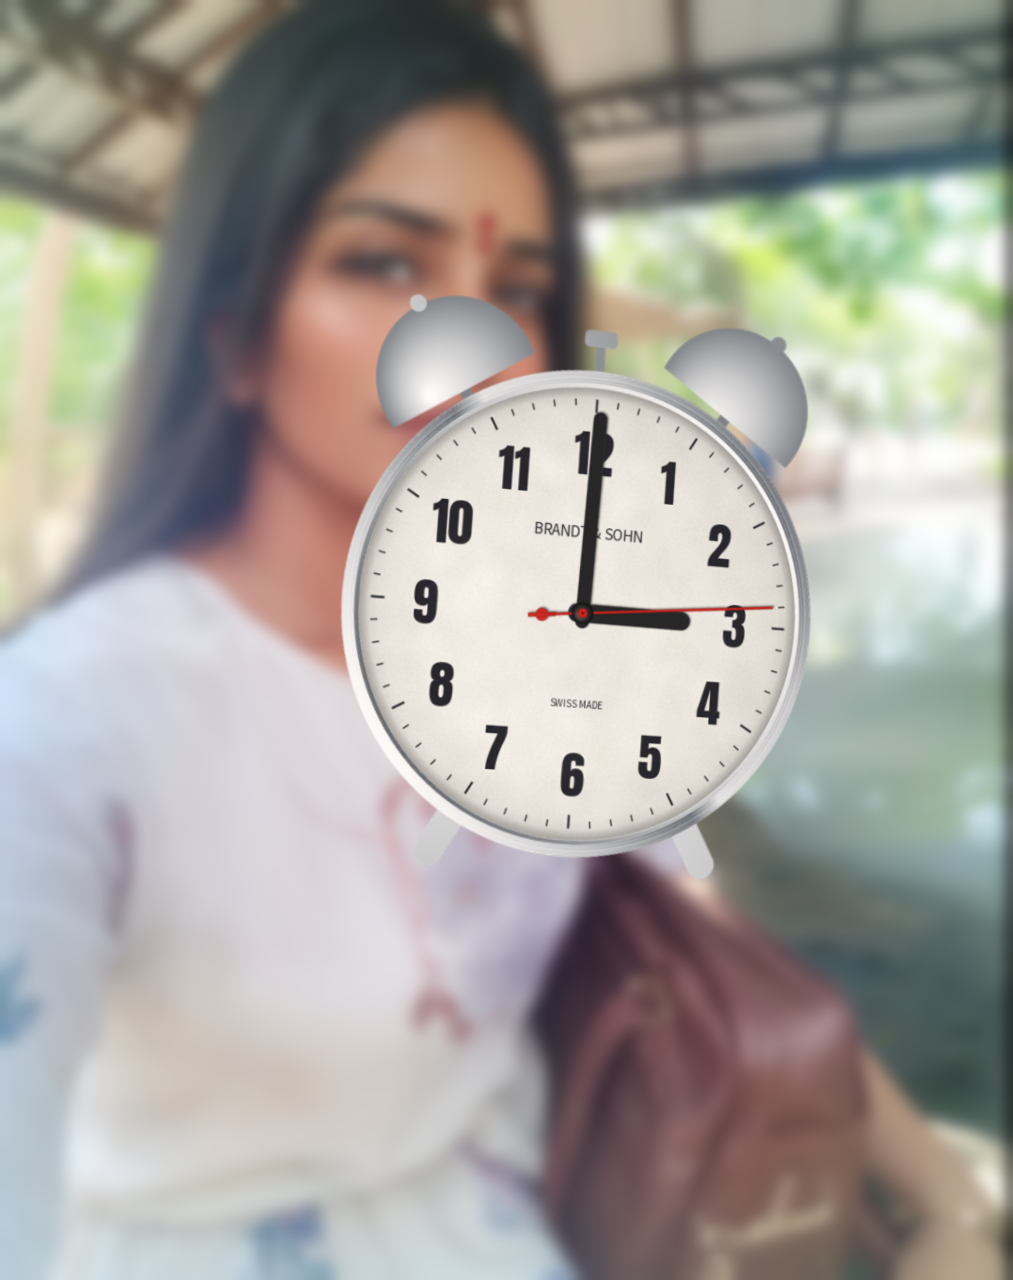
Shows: 3:00:14
